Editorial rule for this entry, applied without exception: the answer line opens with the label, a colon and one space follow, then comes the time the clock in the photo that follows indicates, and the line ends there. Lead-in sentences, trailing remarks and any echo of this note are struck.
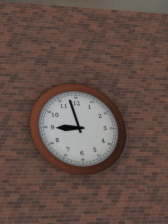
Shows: 8:58
